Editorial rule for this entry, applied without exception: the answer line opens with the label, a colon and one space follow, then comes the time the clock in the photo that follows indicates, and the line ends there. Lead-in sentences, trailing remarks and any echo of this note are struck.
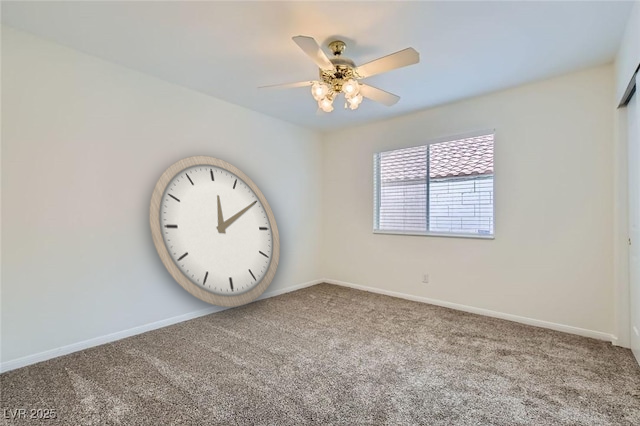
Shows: 12:10
